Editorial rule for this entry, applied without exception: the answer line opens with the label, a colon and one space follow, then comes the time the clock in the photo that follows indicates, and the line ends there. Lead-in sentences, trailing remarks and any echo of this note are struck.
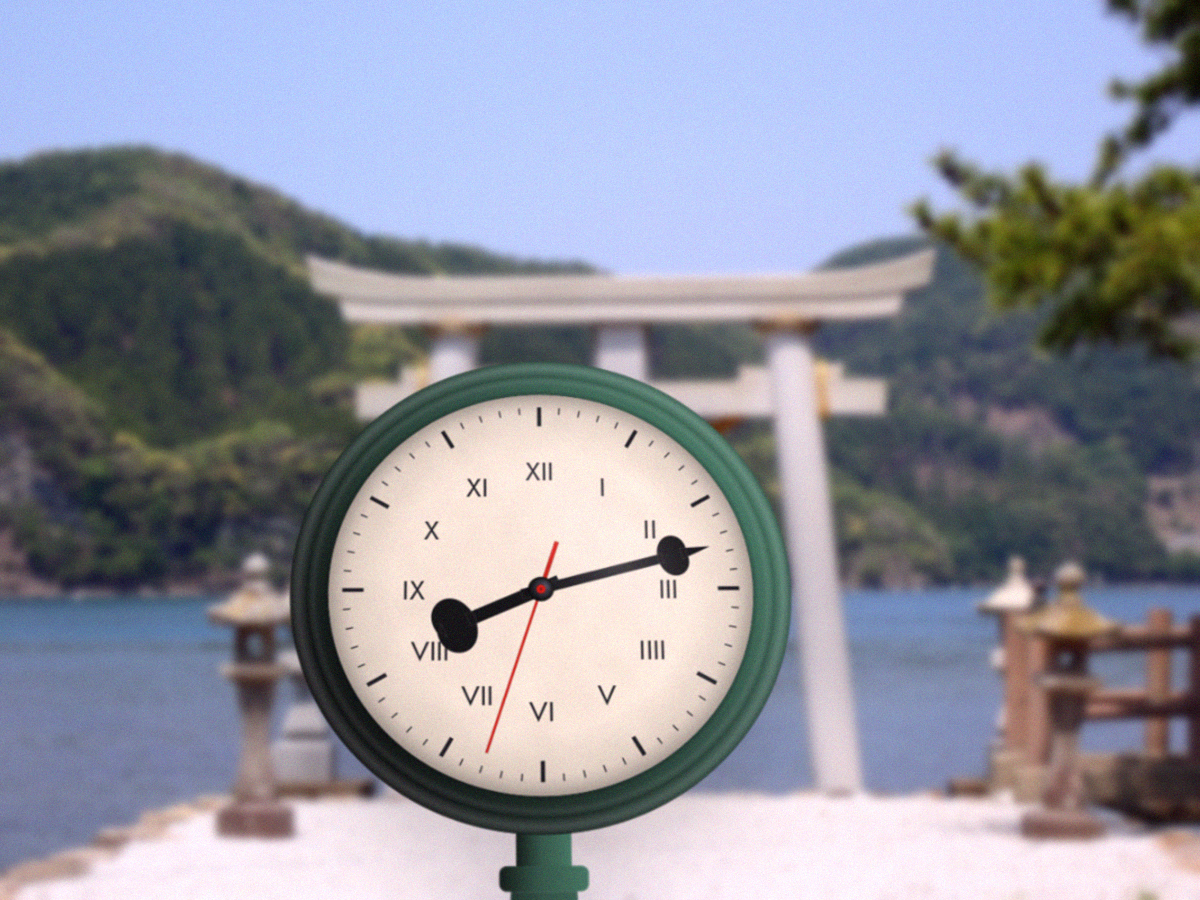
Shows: 8:12:33
